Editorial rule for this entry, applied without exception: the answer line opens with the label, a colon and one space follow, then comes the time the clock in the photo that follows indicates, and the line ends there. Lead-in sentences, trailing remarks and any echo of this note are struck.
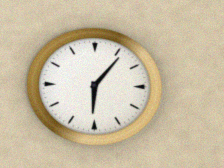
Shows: 6:06
